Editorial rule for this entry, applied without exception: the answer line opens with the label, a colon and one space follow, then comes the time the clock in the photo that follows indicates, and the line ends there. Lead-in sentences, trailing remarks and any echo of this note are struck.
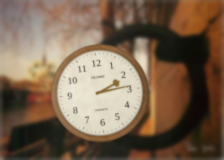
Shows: 2:14
